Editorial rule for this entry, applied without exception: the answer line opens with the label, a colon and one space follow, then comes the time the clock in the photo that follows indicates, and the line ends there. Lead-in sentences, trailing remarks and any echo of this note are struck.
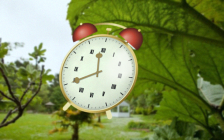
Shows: 11:40
